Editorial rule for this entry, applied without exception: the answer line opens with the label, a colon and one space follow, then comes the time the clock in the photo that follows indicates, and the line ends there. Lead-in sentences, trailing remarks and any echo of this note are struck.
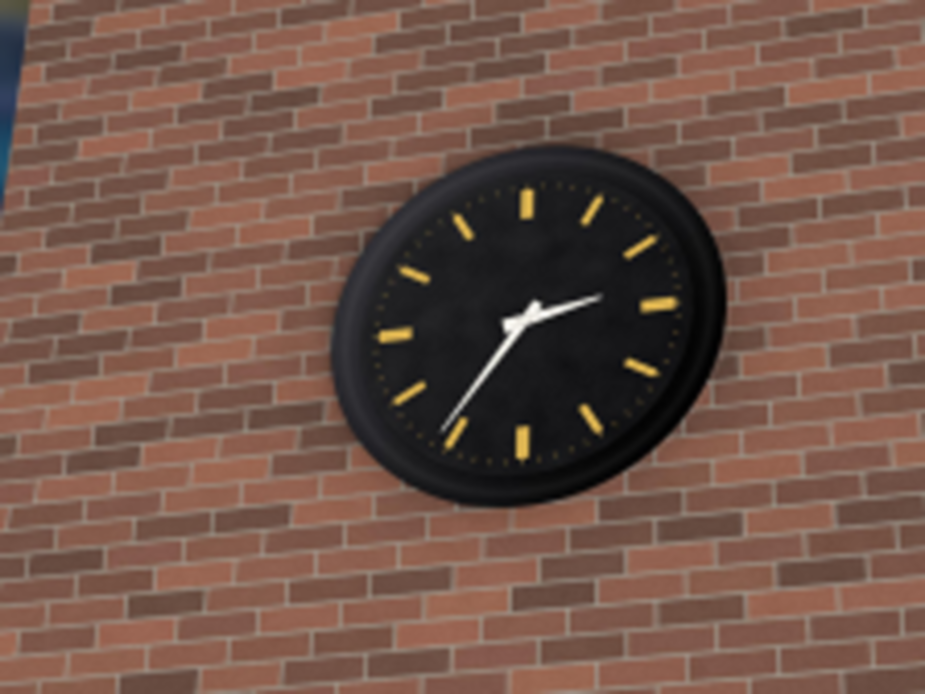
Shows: 2:36
